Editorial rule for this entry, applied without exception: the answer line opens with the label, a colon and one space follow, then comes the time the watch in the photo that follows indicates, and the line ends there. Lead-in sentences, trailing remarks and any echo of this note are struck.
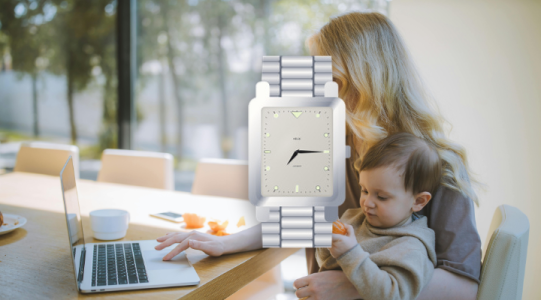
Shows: 7:15
